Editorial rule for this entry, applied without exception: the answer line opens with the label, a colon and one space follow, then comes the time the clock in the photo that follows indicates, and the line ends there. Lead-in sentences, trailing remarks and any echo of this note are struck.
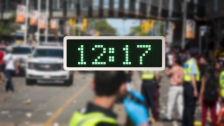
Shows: 12:17
